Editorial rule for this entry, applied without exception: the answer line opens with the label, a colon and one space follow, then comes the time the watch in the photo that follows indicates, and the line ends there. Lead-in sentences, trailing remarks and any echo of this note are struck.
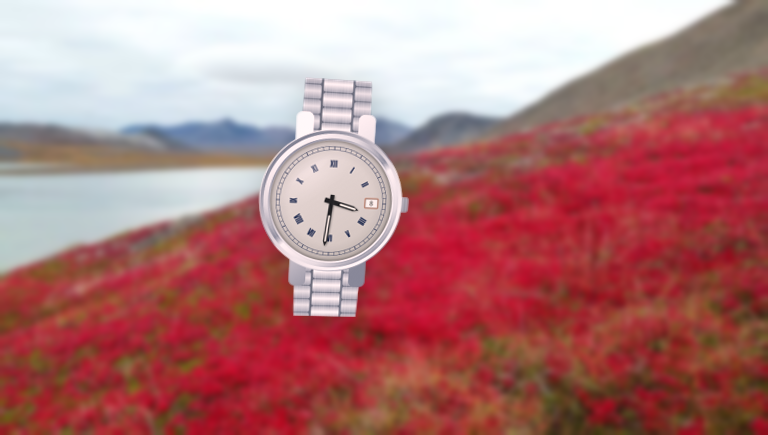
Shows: 3:31
